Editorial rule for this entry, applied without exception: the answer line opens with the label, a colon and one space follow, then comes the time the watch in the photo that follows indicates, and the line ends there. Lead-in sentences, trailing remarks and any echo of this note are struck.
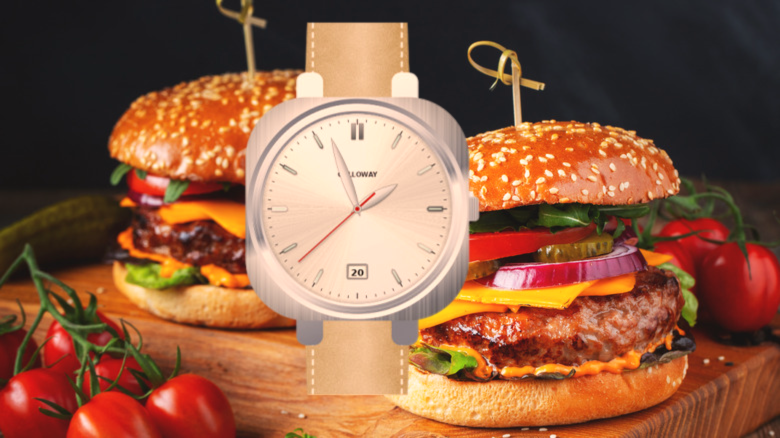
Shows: 1:56:38
